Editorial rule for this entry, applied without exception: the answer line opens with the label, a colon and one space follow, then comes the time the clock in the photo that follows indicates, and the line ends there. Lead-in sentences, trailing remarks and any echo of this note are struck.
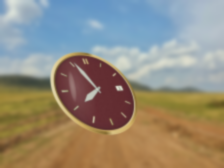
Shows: 7:56
